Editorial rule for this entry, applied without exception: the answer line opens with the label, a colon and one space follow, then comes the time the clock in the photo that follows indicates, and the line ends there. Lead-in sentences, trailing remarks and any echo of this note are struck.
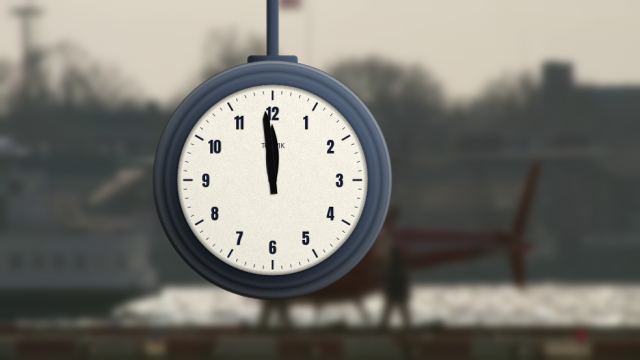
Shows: 11:59
